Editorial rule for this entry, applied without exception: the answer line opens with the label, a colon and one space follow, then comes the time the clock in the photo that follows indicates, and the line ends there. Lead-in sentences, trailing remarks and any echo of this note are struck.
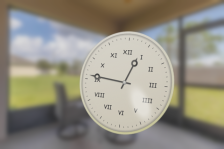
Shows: 12:46
